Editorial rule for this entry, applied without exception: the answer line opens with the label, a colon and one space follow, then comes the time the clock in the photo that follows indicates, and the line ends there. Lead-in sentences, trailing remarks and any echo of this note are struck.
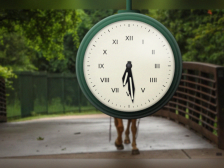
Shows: 6:29
